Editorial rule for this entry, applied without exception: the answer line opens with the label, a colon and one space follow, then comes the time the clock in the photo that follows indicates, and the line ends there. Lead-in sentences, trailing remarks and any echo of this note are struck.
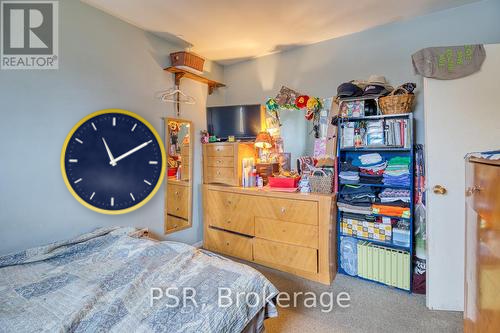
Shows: 11:10
